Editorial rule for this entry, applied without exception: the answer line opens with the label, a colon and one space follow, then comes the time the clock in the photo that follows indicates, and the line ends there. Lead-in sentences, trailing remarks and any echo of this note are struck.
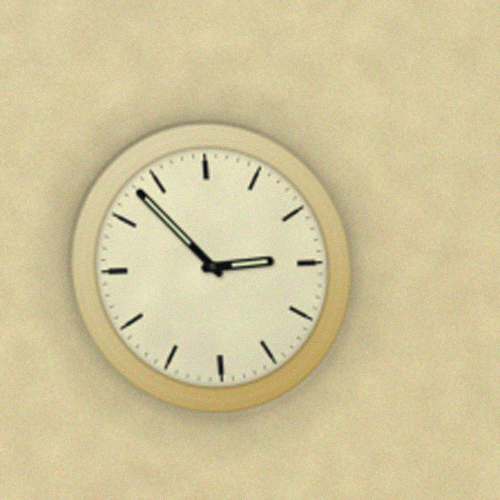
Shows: 2:53
